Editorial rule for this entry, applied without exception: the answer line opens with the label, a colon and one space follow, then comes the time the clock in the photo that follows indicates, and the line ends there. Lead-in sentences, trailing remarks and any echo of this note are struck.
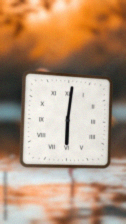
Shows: 6:01
